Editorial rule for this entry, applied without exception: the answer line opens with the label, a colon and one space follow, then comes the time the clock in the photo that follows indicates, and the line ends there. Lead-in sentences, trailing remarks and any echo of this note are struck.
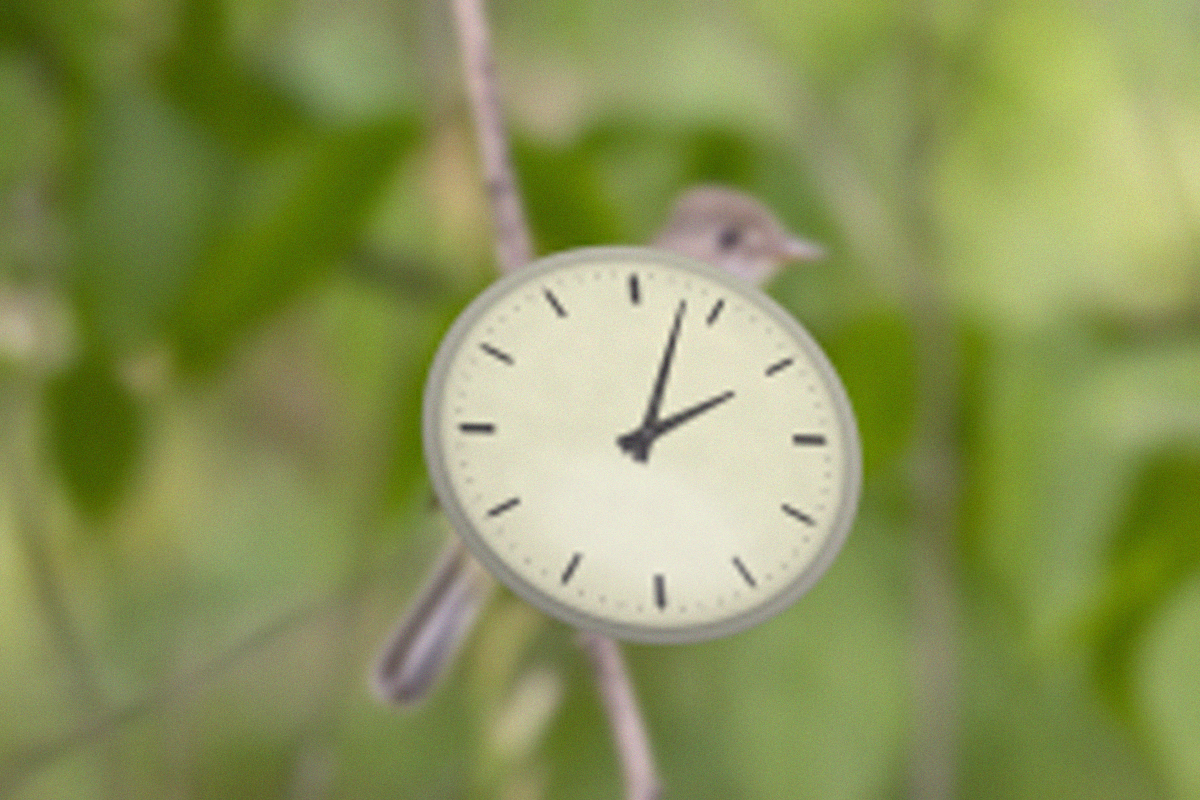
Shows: 2:03
